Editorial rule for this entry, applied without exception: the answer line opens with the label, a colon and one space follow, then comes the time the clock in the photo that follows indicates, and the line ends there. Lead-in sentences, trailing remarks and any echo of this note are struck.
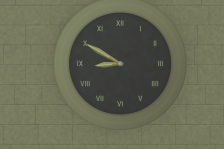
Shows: 8:50
